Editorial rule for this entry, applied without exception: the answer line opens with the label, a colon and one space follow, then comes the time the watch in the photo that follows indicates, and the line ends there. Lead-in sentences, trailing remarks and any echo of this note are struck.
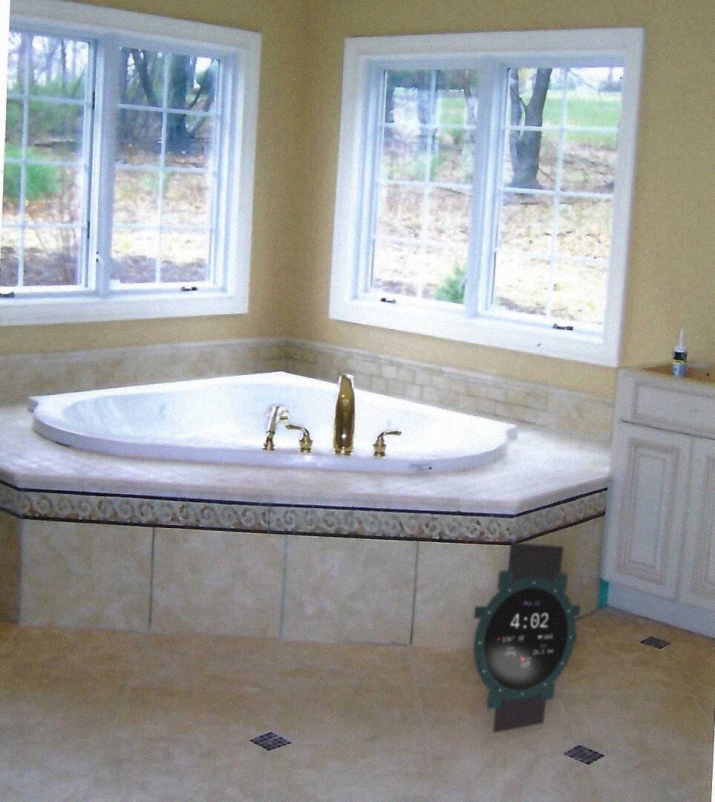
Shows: 4:02
